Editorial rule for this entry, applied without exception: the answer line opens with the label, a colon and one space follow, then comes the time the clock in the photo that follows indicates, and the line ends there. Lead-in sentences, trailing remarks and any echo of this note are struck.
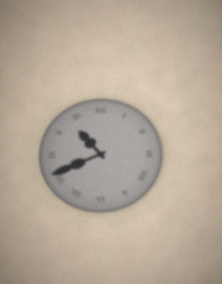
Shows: 10:41
